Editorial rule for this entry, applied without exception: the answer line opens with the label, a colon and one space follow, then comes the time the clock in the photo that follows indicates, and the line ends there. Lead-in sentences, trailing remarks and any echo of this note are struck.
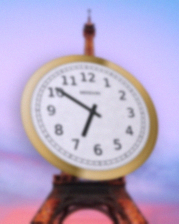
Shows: 6:51
